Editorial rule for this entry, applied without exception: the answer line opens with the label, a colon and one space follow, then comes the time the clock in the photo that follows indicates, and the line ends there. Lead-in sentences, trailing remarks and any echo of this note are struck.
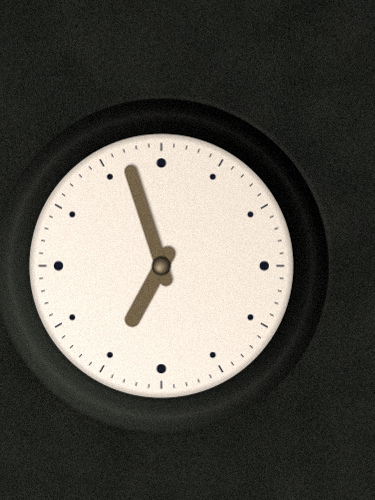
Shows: 6:57
